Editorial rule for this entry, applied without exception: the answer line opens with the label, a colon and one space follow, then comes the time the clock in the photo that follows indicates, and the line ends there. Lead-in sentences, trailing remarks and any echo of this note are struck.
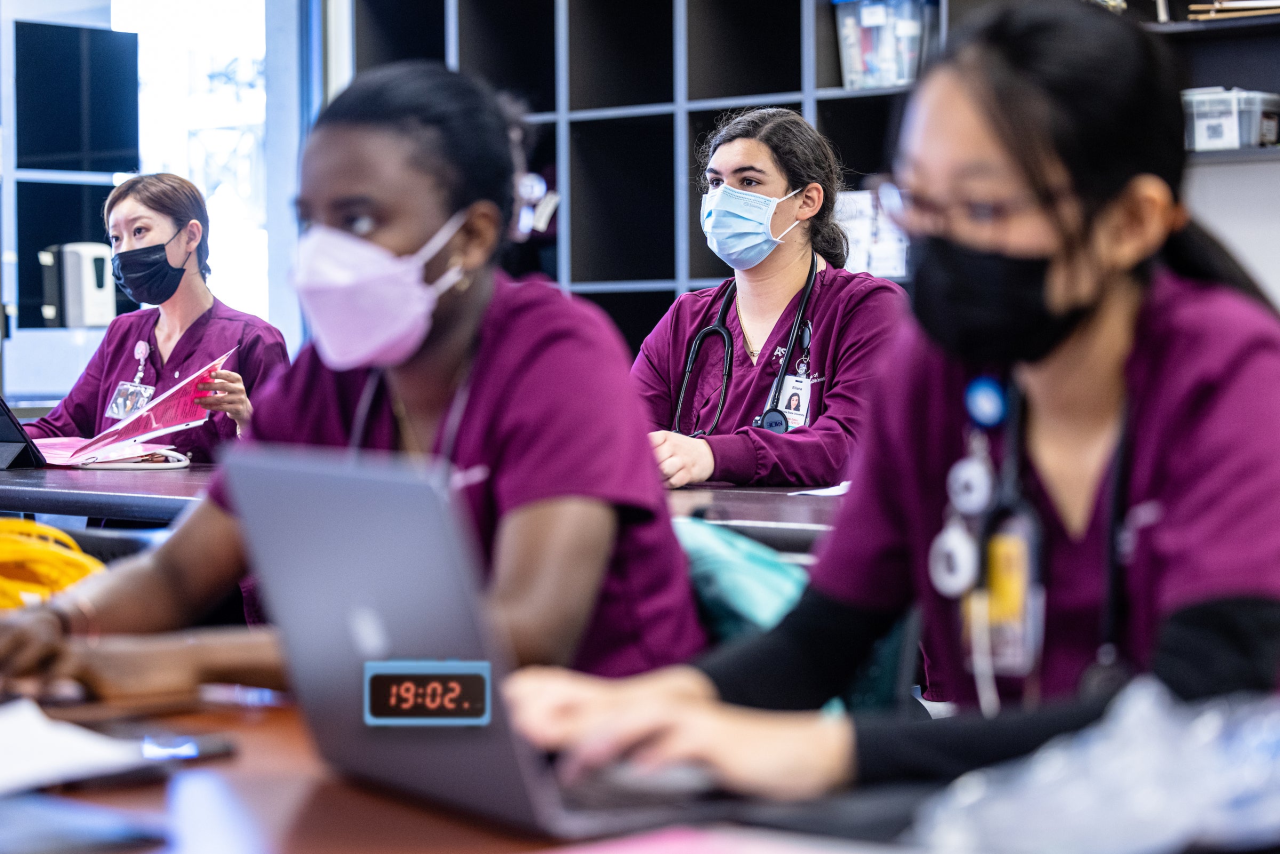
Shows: 19:02
